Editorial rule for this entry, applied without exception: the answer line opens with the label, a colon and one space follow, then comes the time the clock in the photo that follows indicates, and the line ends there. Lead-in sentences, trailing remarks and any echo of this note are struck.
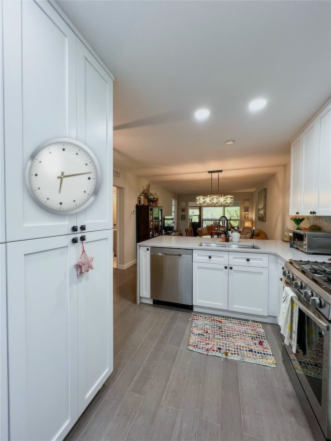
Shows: 6:13
